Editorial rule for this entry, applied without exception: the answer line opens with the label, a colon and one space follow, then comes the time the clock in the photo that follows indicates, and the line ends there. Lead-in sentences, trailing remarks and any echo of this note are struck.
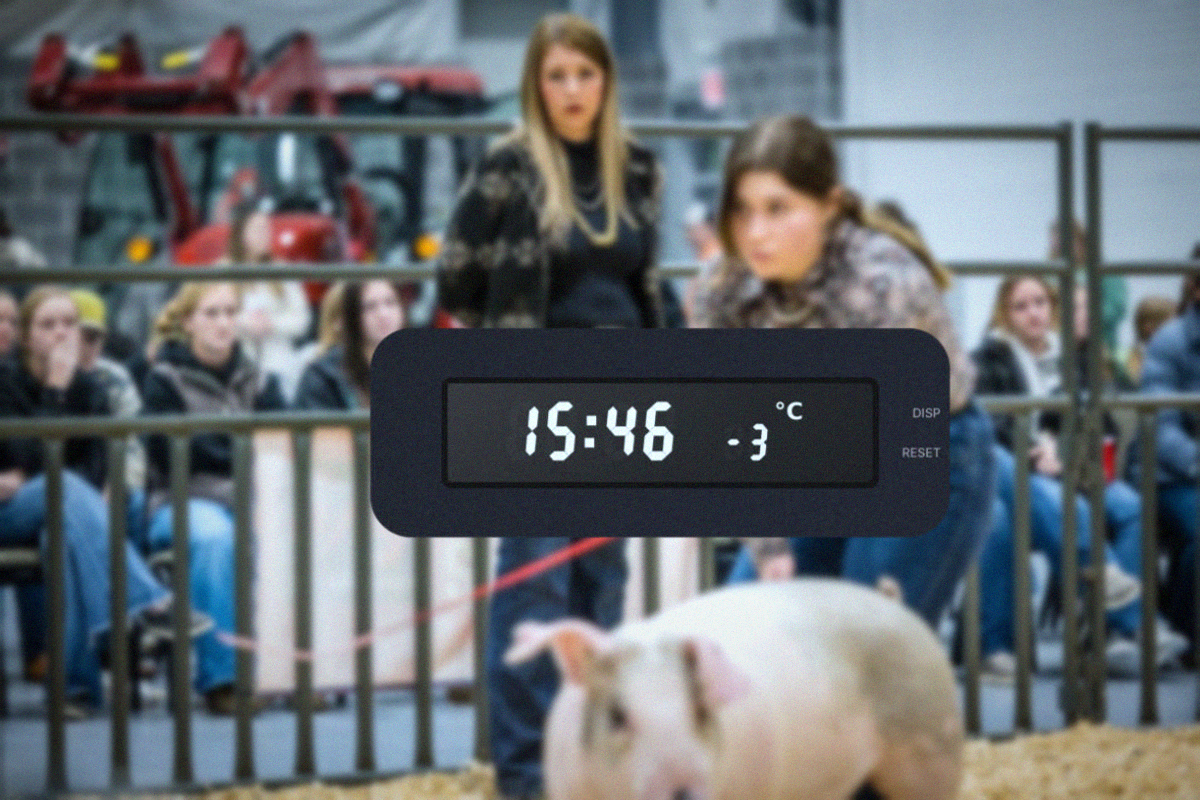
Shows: 15:46
